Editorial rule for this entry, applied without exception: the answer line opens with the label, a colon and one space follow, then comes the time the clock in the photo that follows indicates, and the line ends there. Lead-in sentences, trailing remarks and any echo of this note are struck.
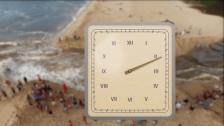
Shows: 2:11
